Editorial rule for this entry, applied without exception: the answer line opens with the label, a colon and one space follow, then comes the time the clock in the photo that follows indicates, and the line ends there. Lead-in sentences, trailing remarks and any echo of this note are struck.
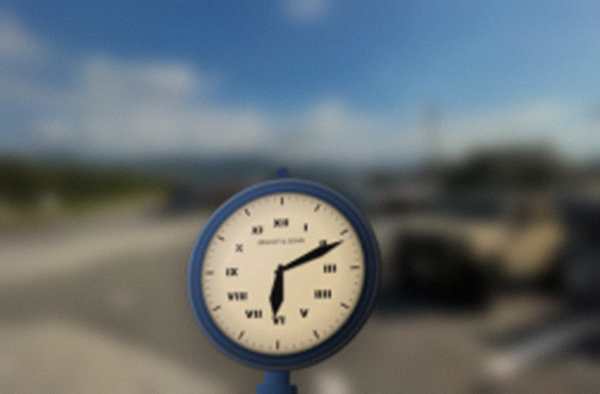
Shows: 6:11
